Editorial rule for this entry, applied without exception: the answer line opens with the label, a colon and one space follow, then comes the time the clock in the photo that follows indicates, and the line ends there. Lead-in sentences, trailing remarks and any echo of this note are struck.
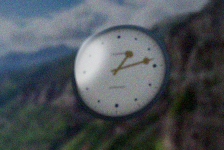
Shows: 1:13
